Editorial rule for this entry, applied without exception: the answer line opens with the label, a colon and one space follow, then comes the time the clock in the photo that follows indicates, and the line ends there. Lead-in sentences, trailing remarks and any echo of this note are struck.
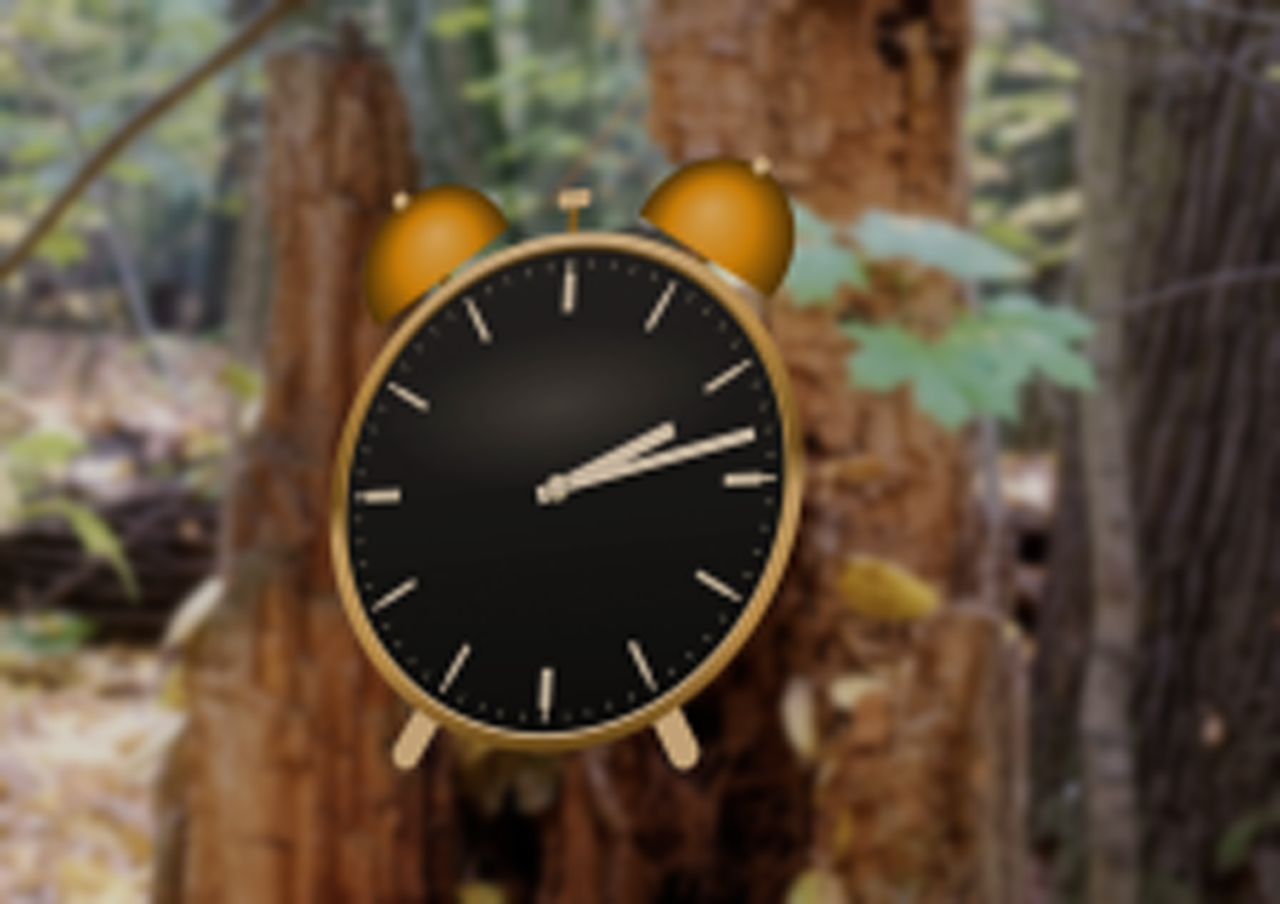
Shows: 2:13
